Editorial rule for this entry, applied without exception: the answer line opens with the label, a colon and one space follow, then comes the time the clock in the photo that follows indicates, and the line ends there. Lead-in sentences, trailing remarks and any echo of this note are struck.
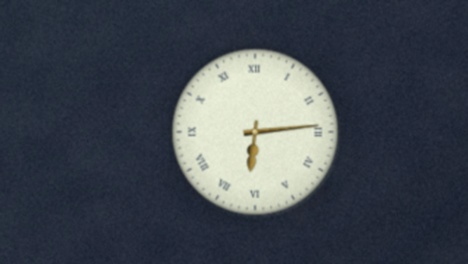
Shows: 6:14
